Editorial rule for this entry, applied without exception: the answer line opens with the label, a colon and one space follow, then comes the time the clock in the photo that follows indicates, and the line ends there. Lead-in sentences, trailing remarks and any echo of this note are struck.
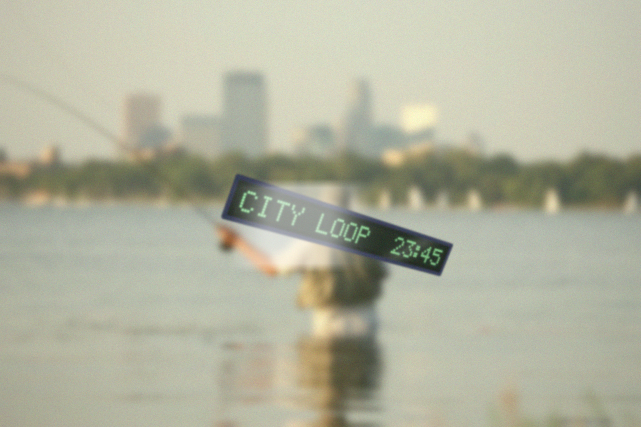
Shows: 23:45
